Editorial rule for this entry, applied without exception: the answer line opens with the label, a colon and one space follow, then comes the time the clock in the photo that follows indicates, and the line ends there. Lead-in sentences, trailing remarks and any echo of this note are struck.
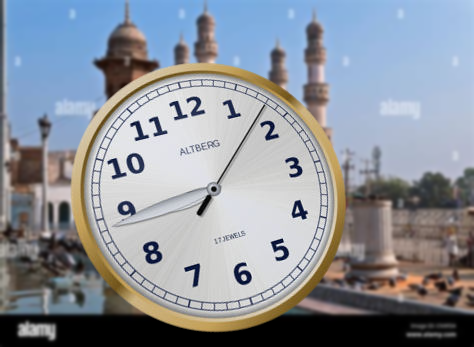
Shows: 8:44:08
